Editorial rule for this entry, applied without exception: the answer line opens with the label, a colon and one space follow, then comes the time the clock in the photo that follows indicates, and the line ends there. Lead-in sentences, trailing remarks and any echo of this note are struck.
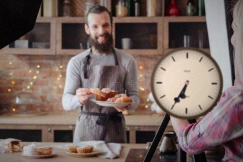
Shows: 6:35
